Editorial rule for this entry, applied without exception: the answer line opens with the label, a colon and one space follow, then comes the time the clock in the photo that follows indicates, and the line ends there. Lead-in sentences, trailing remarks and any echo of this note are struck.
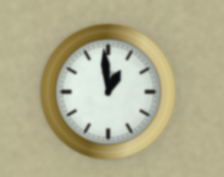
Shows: 12:59
